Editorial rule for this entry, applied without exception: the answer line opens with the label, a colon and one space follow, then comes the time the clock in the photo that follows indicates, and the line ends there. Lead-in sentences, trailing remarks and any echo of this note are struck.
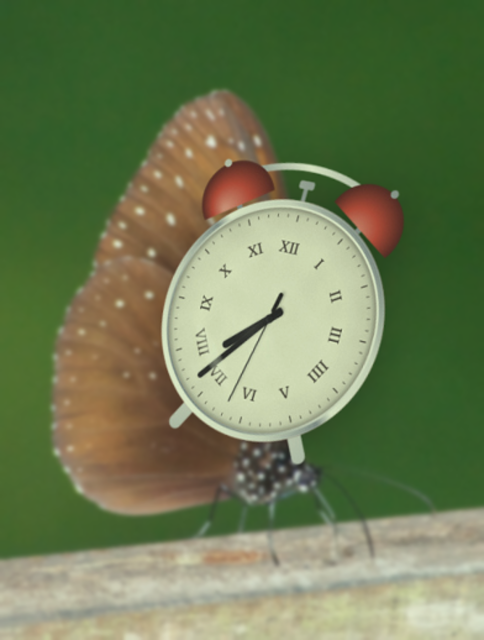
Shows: 7:36:32
